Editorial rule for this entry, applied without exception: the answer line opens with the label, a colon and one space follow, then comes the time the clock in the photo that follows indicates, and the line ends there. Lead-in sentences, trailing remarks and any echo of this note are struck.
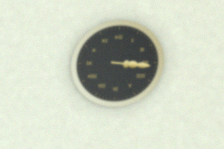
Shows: 3:16
